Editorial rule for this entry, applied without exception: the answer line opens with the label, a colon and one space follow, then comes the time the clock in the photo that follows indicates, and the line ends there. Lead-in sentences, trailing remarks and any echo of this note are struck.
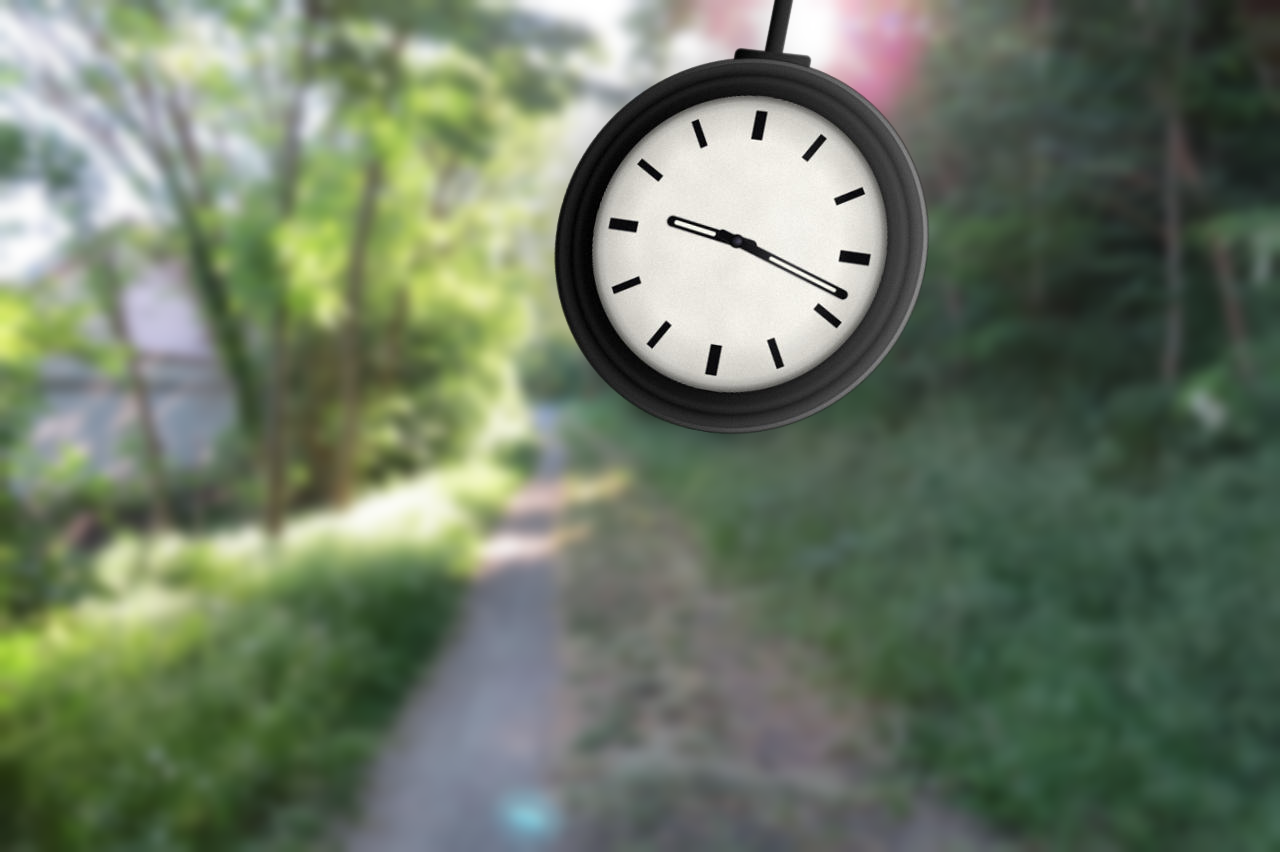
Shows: 9:18
